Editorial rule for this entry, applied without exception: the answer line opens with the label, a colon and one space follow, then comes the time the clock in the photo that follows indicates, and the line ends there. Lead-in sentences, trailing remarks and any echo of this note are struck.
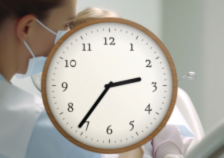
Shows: 2:36
